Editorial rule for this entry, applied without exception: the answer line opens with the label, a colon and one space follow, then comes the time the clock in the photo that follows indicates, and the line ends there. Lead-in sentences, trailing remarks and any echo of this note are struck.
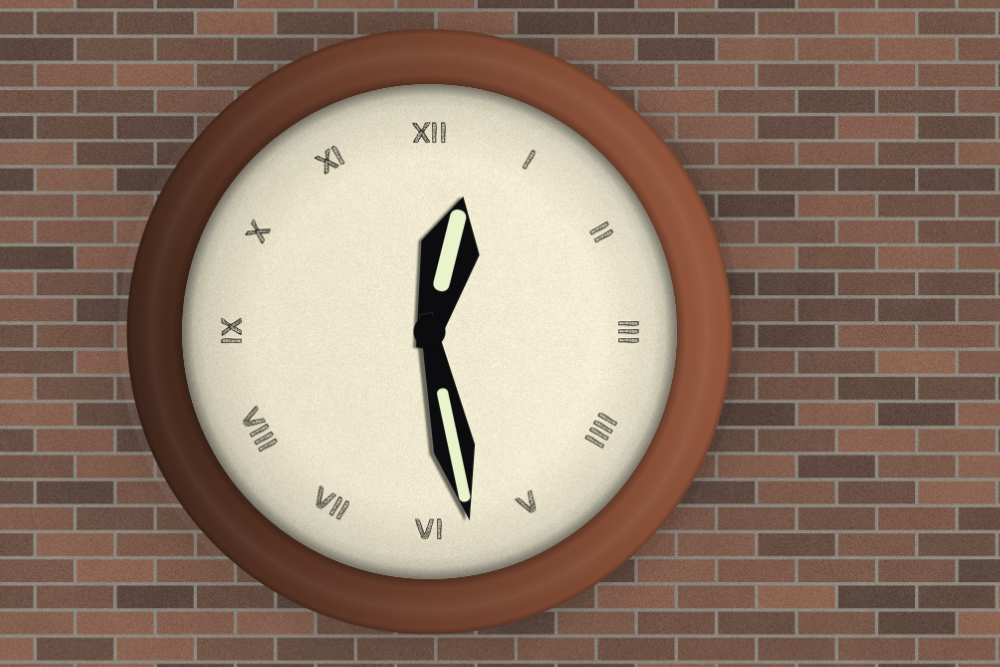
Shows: 12:28
